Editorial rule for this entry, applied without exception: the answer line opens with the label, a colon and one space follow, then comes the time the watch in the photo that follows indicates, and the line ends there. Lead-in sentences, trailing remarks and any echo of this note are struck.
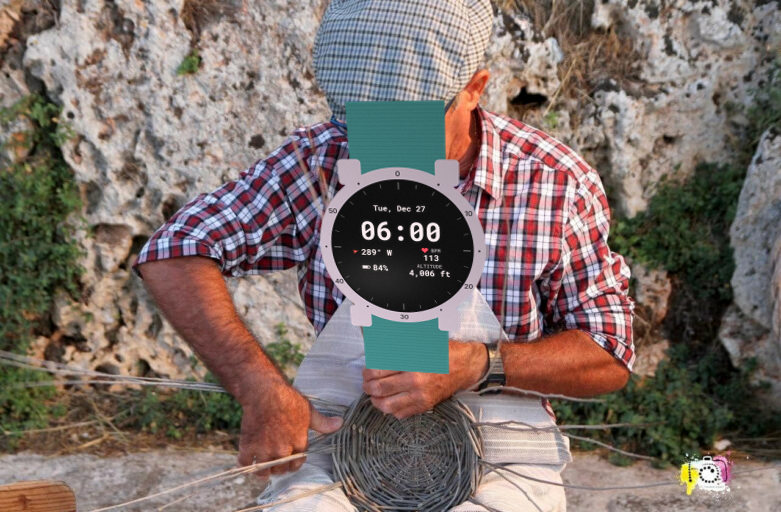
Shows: 6:00
